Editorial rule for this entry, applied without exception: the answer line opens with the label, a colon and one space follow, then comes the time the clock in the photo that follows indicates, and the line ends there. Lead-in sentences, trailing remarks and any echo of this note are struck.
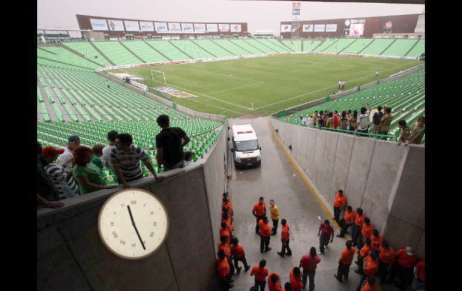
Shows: 11:26
